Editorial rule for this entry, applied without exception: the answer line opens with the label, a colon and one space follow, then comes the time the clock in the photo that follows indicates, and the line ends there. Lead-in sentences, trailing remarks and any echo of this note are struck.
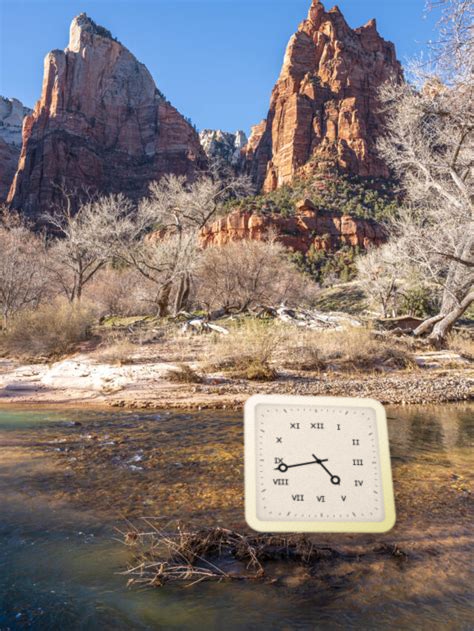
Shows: 4:43
